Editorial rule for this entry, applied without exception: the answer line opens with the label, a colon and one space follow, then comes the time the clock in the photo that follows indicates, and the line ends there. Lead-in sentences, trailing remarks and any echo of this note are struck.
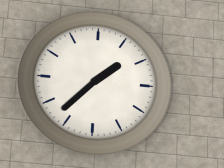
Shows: 1:37
